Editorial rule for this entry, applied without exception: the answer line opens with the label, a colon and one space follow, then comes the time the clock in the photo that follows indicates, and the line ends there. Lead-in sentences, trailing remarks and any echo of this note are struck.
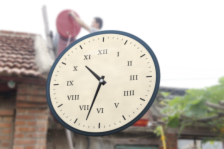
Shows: 10:33
